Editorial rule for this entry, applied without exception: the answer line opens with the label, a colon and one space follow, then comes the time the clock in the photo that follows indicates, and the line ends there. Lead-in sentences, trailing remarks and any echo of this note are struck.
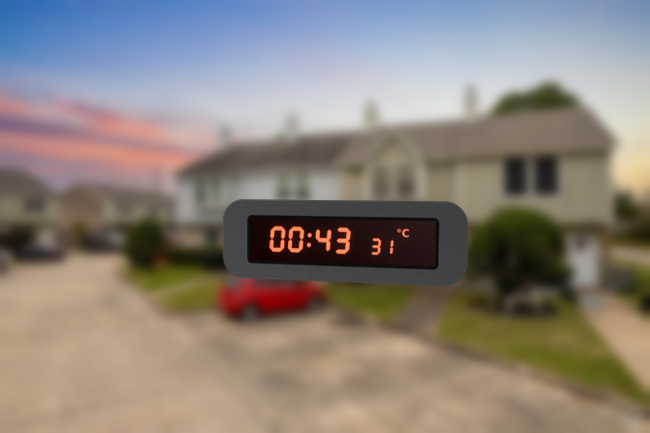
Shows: 0:43
